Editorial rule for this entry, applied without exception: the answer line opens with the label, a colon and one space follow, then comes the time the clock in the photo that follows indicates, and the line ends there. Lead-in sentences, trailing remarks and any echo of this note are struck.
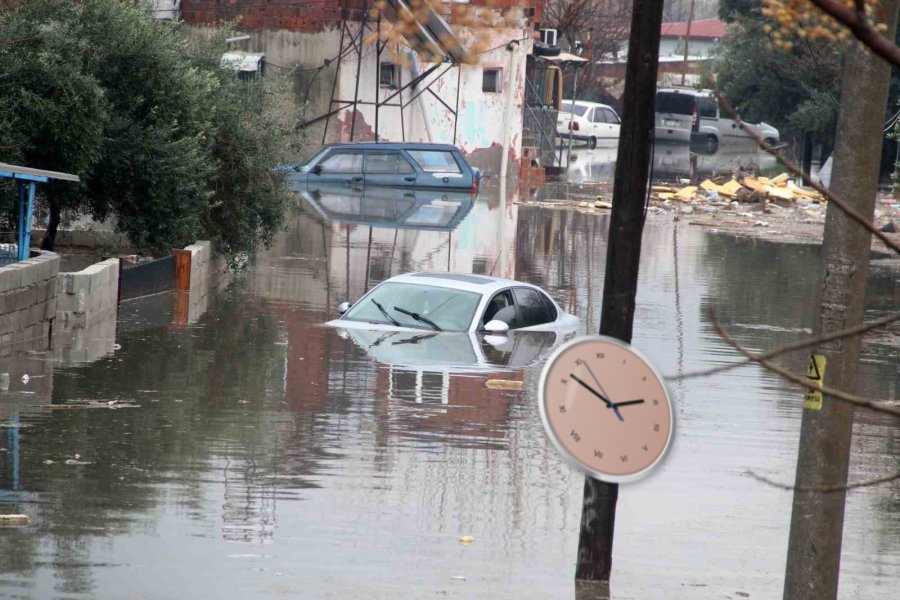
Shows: 2:51:56
